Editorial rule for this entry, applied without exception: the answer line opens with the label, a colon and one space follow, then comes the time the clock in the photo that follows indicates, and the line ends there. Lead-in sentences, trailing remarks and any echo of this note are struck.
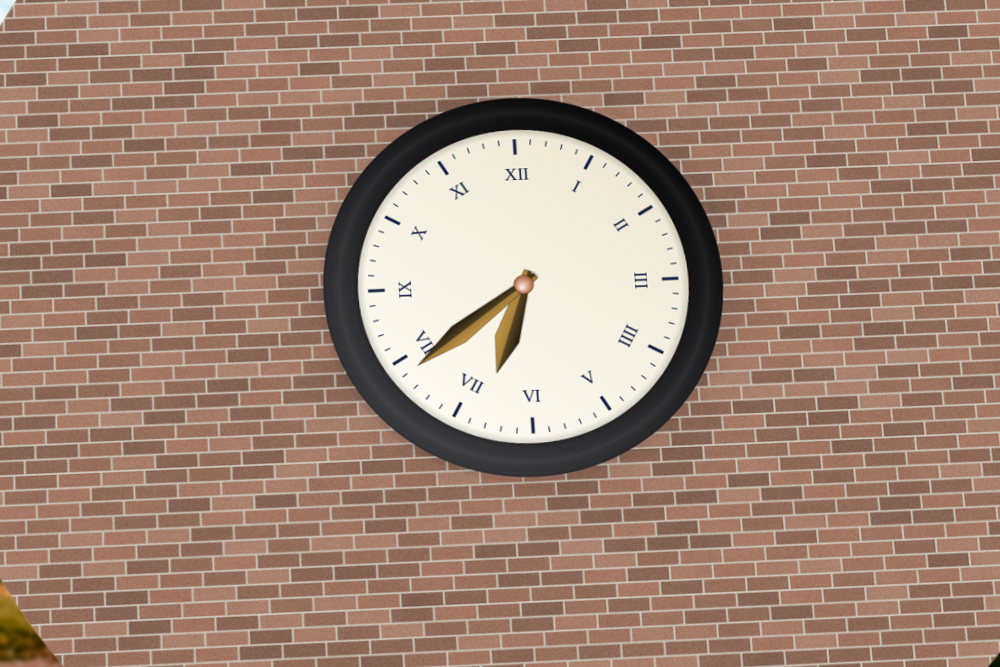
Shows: 6:39
